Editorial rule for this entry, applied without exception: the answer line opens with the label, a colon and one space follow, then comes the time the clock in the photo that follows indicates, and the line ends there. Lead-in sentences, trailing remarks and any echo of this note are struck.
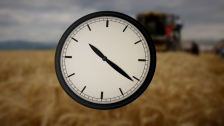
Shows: 10:21
